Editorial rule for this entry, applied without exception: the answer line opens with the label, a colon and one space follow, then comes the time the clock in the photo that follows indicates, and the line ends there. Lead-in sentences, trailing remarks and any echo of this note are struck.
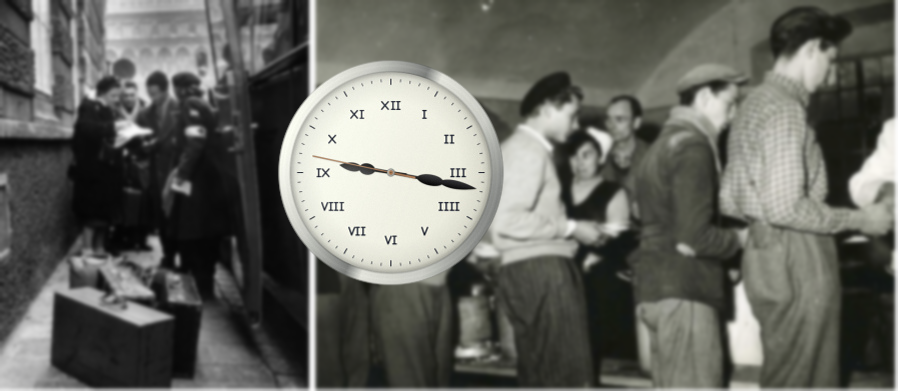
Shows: 9:16:47
